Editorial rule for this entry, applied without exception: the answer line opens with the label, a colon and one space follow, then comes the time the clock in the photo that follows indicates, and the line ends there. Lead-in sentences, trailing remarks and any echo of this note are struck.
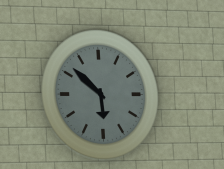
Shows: 5:52
